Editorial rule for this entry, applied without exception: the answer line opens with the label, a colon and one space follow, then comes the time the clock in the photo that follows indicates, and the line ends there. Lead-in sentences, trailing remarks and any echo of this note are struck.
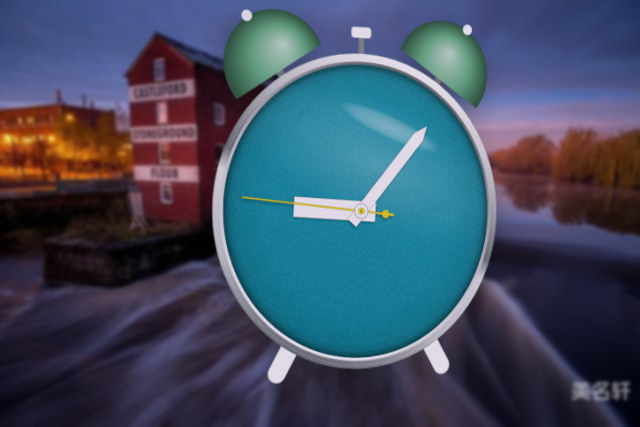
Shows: 9:06:46
